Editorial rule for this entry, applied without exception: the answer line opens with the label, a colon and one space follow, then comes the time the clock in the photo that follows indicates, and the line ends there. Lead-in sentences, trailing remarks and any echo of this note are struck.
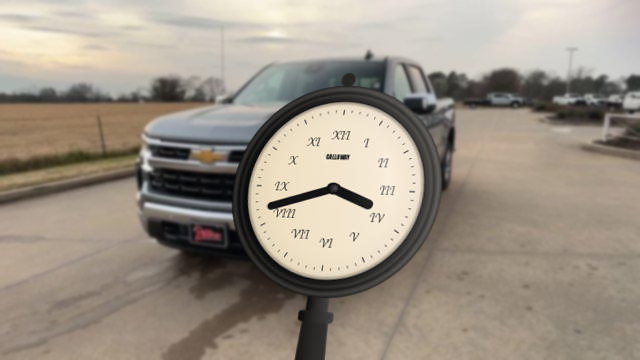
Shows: 3:42
